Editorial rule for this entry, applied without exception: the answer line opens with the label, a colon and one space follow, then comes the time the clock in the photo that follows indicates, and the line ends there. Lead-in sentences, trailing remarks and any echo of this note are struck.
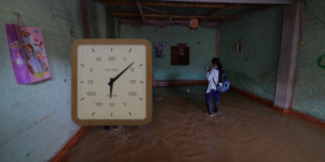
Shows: 6:08
